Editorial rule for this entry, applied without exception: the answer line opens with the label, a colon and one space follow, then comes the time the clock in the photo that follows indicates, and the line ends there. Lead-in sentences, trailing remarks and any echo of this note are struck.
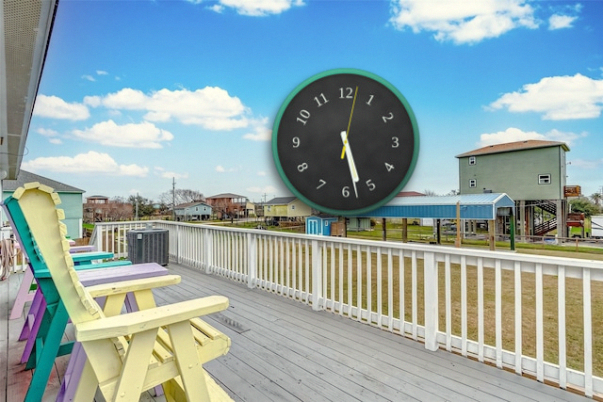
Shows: 5:28:02
